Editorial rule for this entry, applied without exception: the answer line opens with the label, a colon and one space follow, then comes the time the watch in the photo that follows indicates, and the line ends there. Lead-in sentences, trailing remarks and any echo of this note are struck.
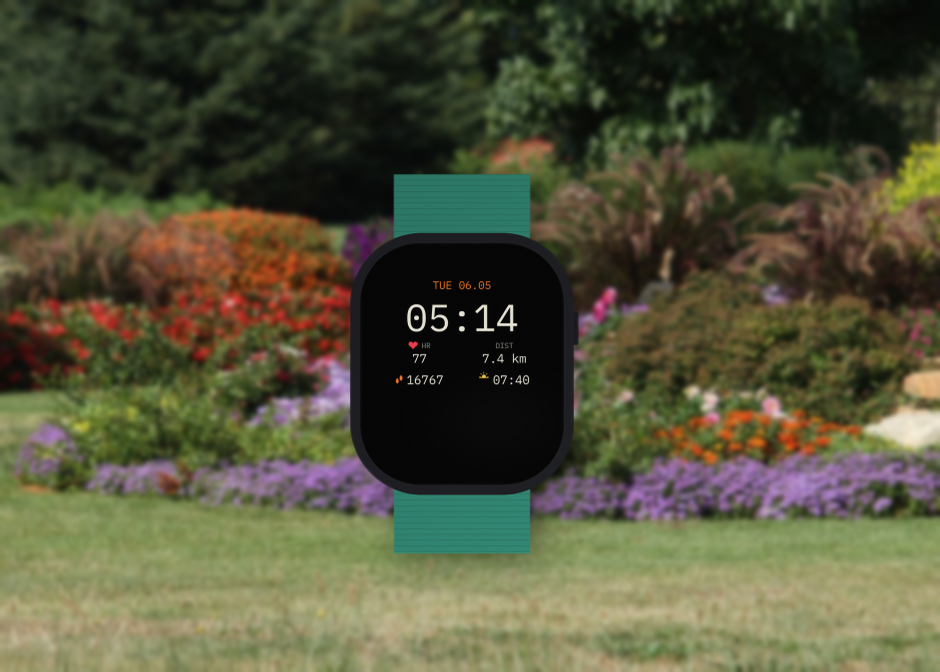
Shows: 5:14
